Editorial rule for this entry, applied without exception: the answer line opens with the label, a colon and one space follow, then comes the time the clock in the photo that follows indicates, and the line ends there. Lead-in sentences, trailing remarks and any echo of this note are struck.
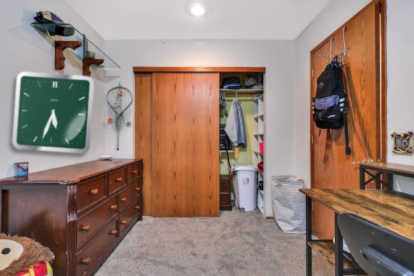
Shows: 5:33
